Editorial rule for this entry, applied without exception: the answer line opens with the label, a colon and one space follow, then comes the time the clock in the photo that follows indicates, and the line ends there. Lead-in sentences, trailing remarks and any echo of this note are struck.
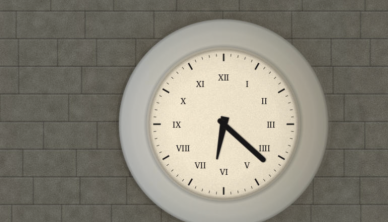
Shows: 6:22
